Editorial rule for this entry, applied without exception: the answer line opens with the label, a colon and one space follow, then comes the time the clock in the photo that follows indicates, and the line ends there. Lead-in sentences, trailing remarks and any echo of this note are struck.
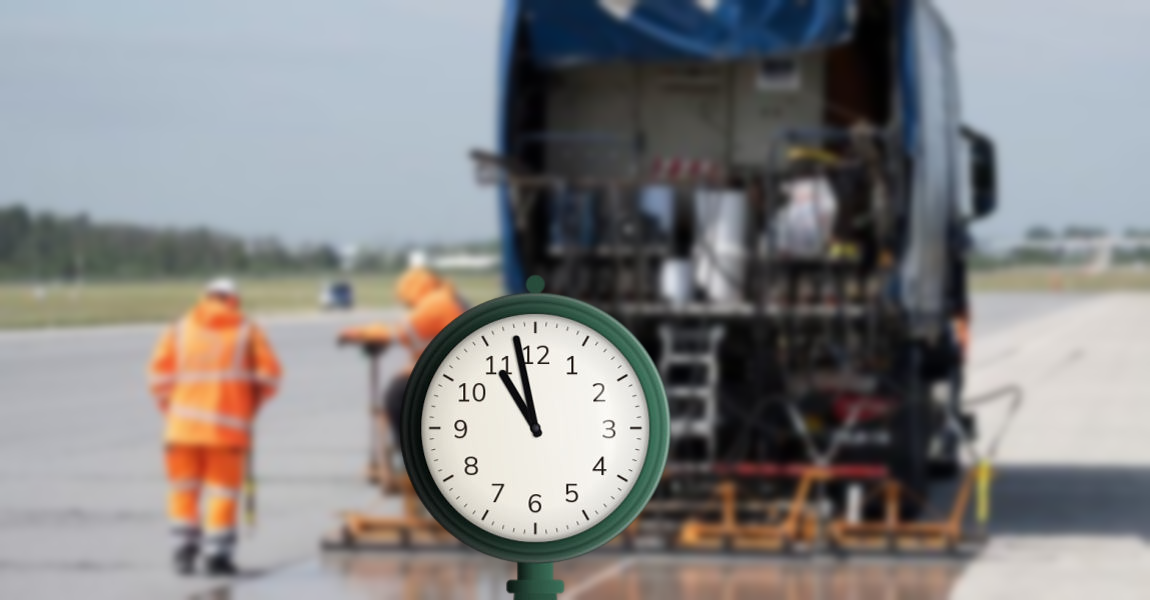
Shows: 10:58
